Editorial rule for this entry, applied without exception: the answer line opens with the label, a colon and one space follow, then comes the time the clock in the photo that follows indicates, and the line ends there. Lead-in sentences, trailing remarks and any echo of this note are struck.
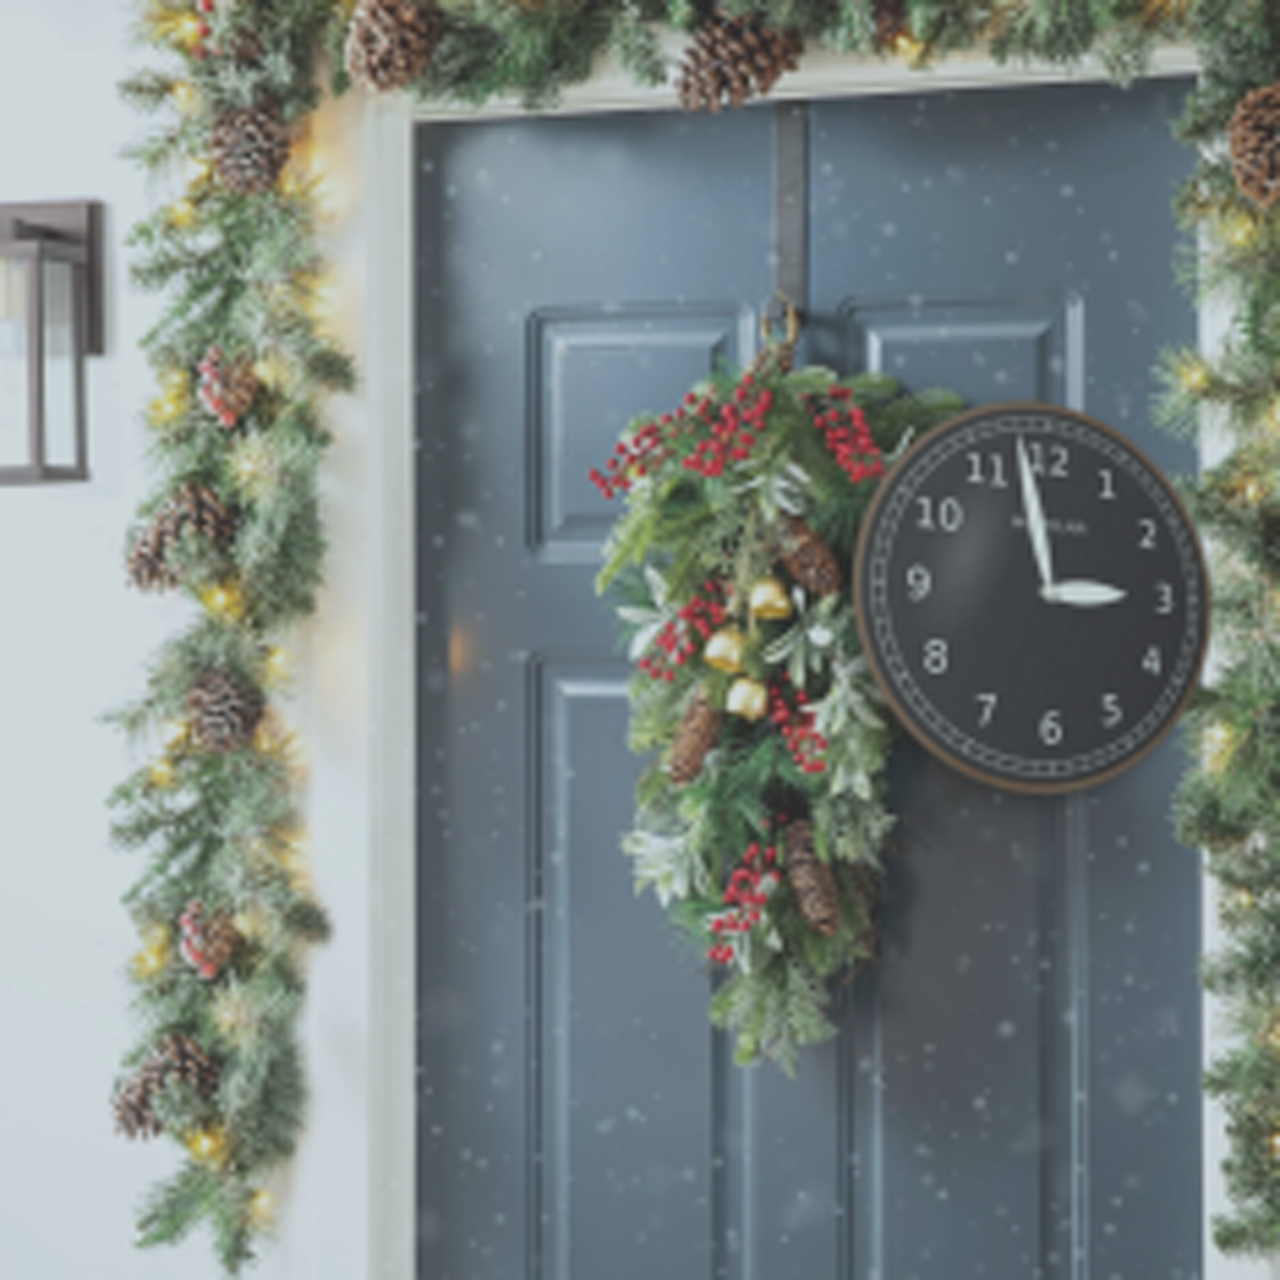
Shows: 2:58
